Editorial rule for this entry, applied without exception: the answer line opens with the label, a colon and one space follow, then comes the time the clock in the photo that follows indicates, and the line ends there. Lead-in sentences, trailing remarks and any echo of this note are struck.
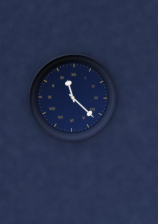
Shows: 11:22
